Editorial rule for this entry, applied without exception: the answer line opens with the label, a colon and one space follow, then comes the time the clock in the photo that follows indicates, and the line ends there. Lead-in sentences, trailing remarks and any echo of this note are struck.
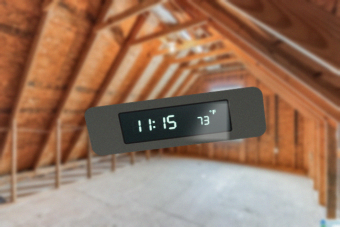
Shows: 11:15
